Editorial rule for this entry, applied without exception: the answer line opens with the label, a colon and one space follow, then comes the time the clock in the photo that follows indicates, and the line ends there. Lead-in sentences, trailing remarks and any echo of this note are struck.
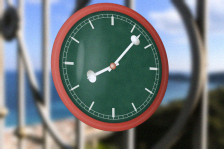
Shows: 8:07
